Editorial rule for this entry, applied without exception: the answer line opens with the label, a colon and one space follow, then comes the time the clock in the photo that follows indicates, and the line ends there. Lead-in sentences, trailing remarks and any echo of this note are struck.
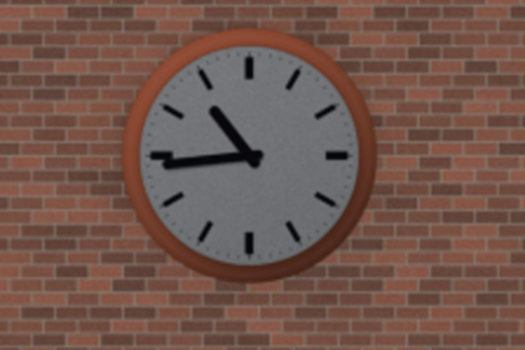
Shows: 10:44
